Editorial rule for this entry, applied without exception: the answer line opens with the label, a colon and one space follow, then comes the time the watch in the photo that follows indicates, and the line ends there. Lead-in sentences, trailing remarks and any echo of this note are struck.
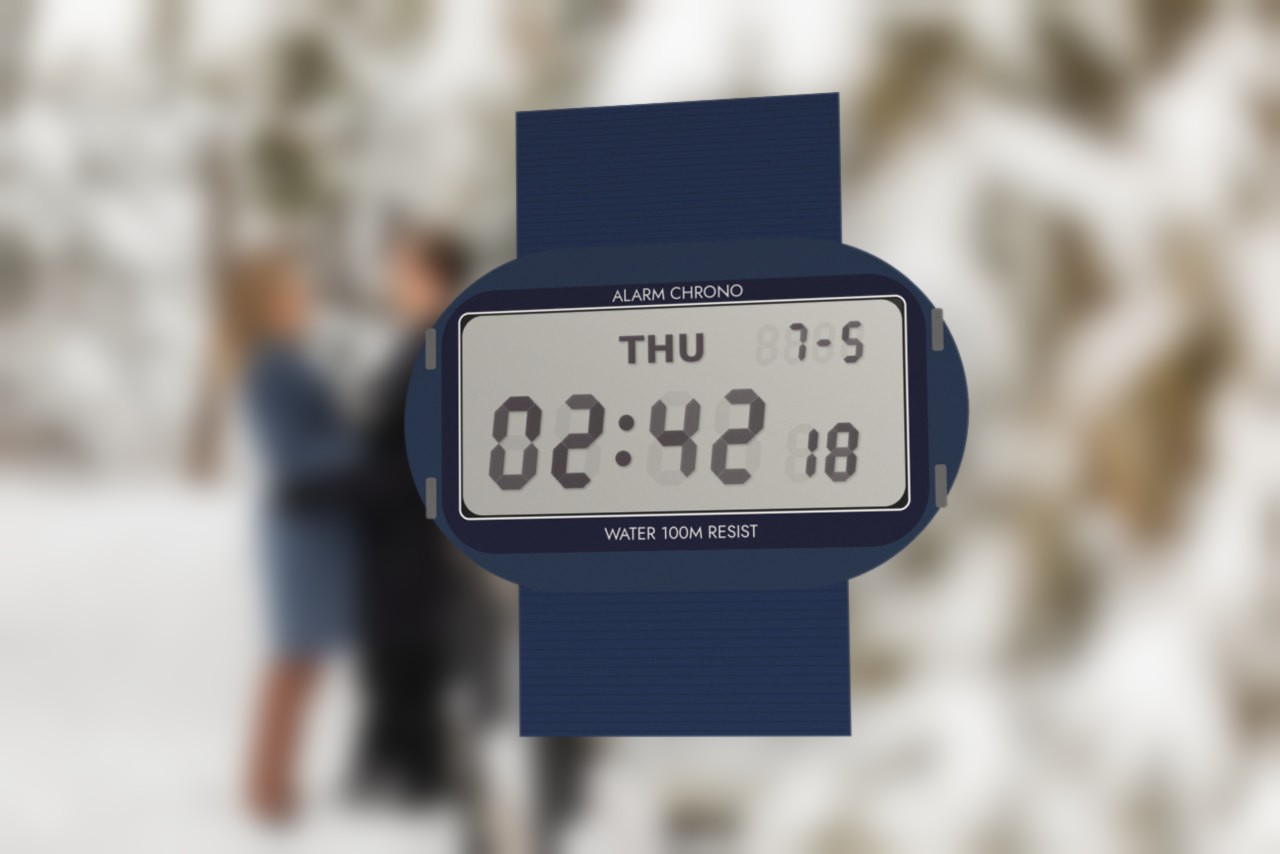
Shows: 2:42:18
